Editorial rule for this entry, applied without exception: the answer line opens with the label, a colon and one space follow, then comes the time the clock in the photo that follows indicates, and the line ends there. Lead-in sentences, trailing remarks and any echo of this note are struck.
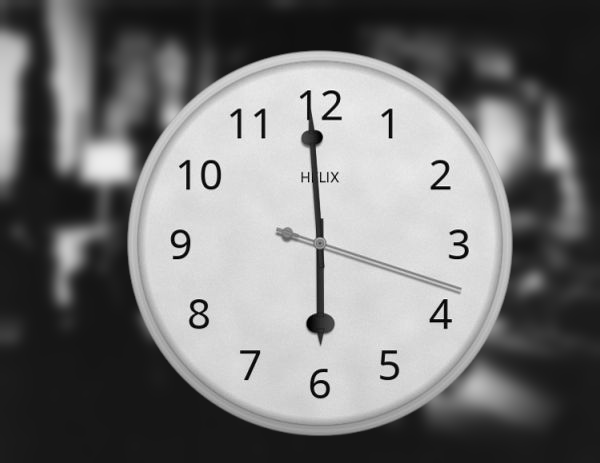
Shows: 5:59:18
